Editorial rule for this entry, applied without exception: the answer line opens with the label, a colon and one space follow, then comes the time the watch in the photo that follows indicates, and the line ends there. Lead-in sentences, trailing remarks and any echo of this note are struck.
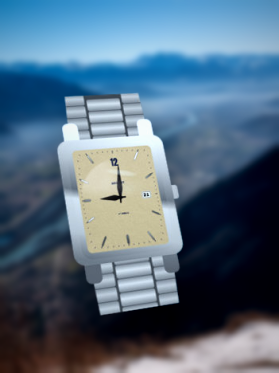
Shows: 9:01
